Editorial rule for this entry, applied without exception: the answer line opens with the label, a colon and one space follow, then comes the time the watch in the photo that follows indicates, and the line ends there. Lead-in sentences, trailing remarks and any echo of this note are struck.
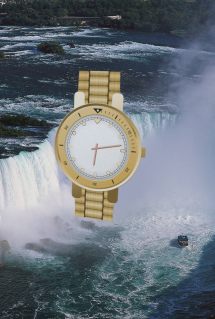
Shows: 6:13
